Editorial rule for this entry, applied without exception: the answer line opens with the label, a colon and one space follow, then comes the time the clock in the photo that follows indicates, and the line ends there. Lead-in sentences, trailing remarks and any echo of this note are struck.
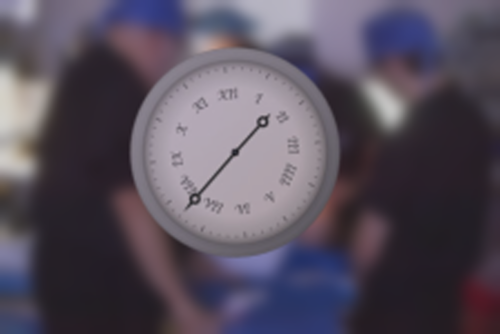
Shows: 1:38
